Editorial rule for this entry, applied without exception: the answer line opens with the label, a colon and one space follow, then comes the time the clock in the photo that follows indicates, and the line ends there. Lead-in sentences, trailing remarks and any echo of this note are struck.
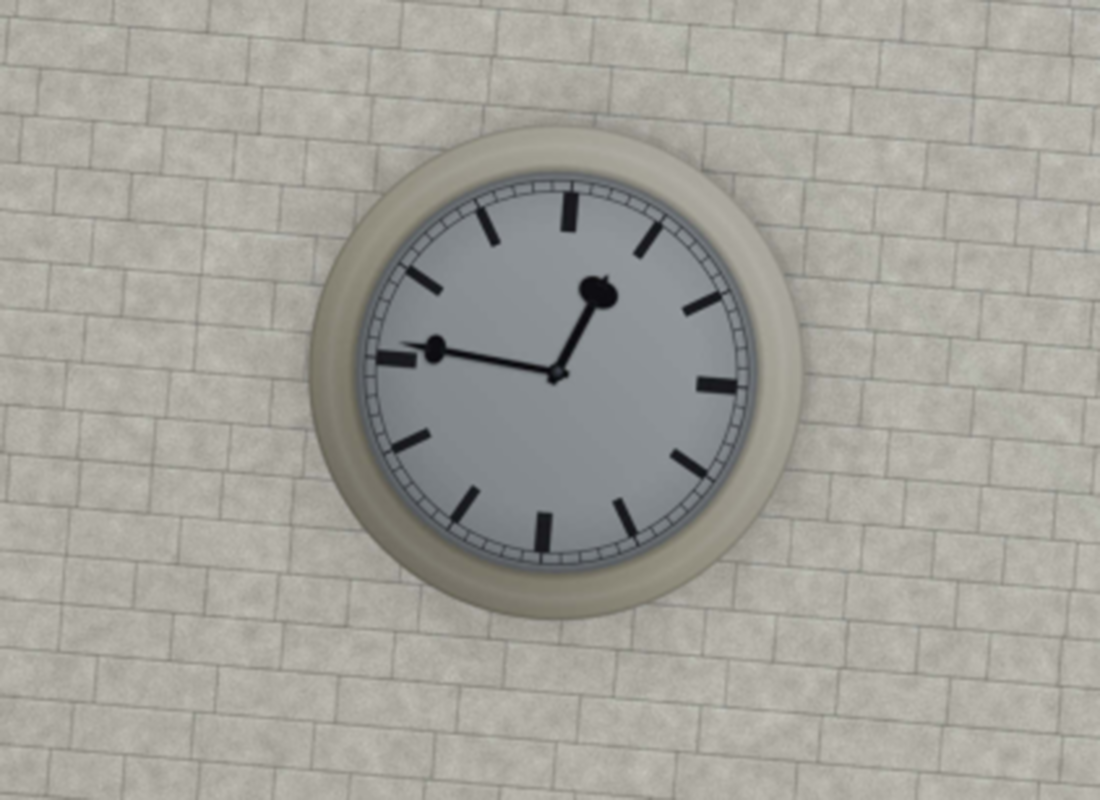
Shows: 12:46
